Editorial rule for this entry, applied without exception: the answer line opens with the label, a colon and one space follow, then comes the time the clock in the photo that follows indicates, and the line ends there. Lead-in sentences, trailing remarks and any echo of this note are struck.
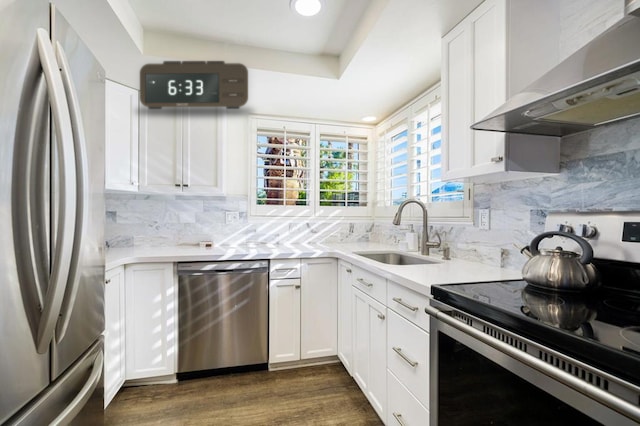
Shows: 6:33
